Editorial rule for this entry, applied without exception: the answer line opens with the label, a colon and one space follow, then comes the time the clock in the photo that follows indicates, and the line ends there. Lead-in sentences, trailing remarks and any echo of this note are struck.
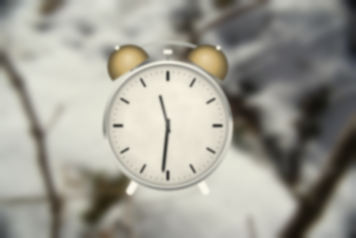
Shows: 11:31
